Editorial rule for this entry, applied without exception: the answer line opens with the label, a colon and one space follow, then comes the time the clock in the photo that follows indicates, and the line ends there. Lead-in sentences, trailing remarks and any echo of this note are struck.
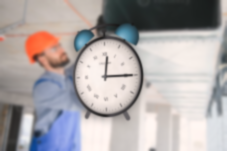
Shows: 12:15
